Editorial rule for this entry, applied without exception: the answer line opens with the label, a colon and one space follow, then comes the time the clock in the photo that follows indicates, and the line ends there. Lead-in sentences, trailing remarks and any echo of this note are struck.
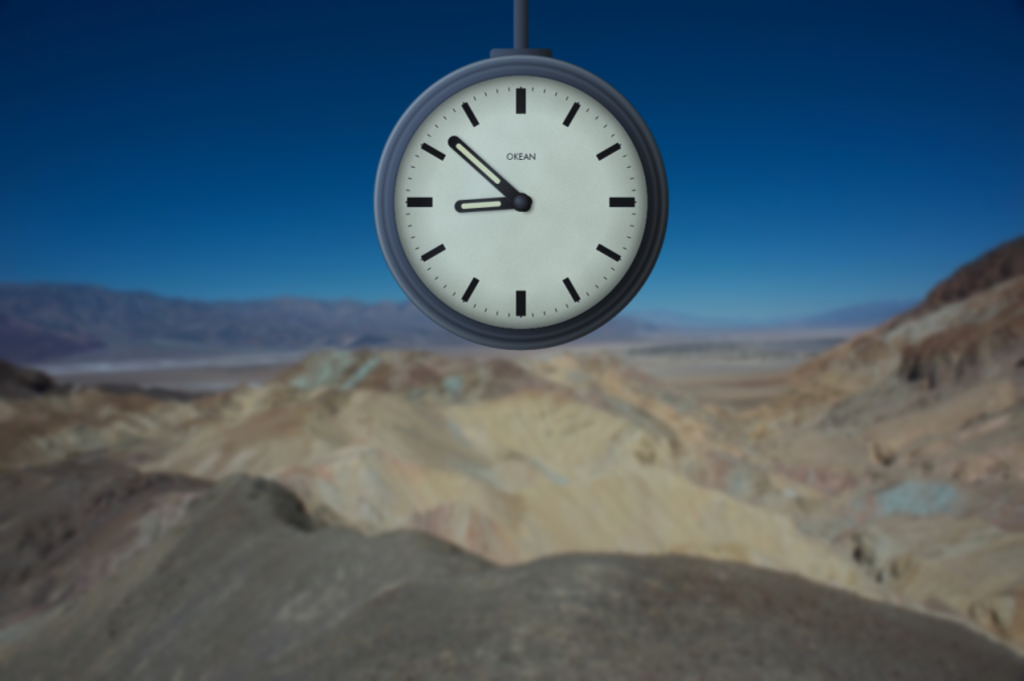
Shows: 8:52
